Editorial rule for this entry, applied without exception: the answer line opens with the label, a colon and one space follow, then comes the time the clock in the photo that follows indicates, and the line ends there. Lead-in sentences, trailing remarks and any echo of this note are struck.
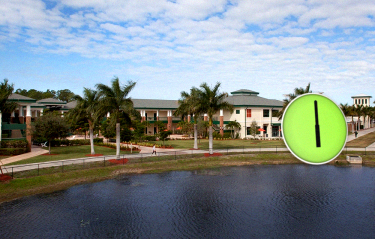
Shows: 6:00
